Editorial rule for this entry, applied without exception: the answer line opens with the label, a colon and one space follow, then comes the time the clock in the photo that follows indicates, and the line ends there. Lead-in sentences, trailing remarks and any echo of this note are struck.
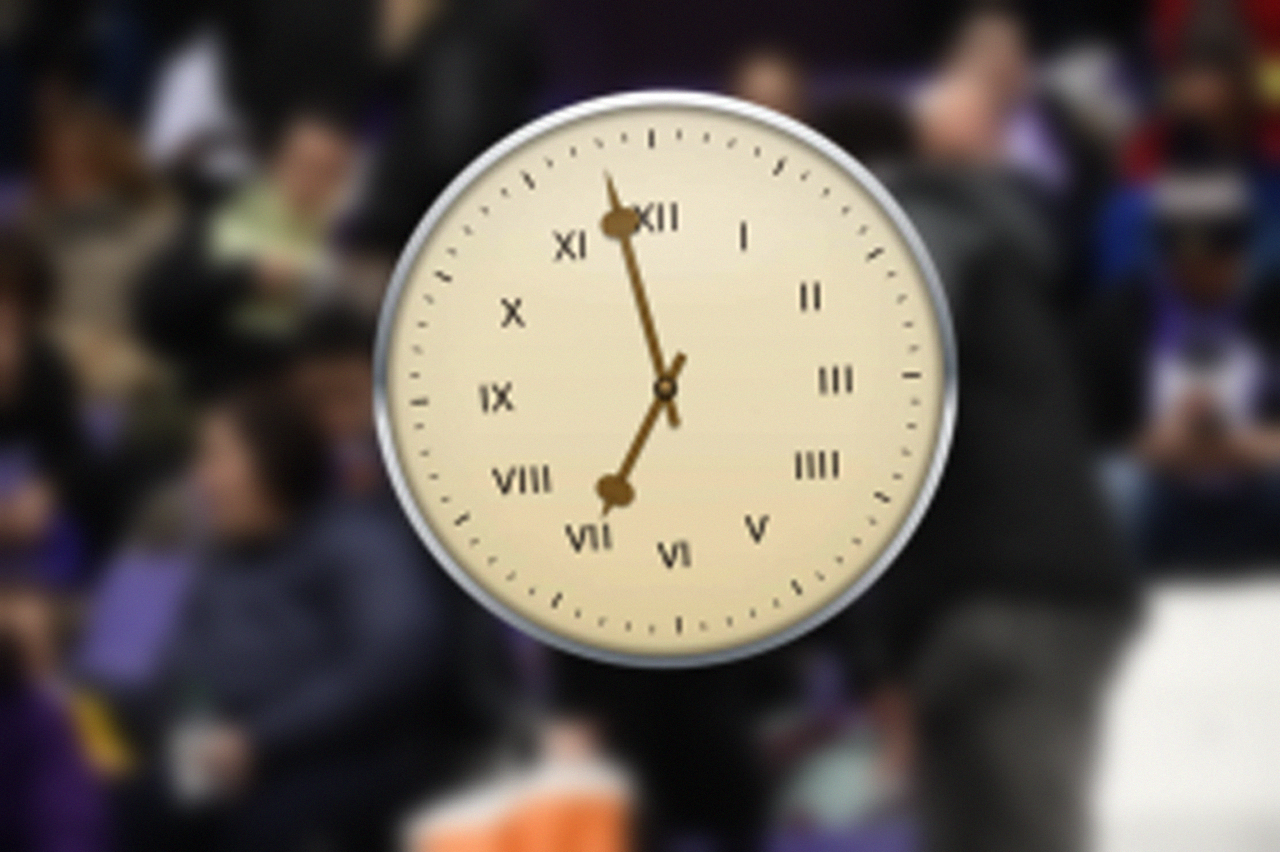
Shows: 6:58
